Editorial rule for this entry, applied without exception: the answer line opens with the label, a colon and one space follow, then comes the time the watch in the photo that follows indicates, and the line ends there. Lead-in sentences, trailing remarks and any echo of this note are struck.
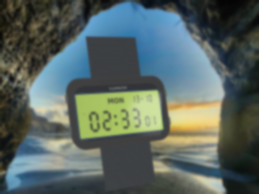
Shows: 2:33
